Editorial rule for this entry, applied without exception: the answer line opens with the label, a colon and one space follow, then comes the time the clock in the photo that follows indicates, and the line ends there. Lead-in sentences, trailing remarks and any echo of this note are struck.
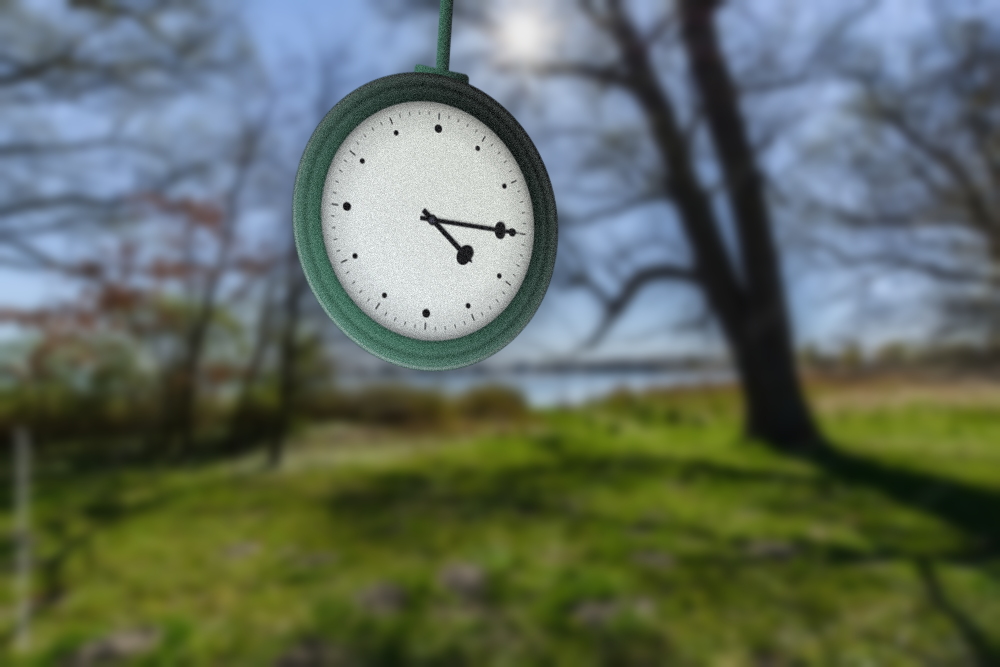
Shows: 4:15
